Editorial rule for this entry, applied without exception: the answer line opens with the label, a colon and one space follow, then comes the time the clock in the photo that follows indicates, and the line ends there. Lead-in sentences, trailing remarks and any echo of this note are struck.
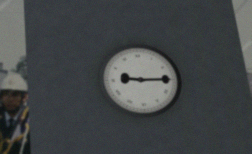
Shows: 9:15
